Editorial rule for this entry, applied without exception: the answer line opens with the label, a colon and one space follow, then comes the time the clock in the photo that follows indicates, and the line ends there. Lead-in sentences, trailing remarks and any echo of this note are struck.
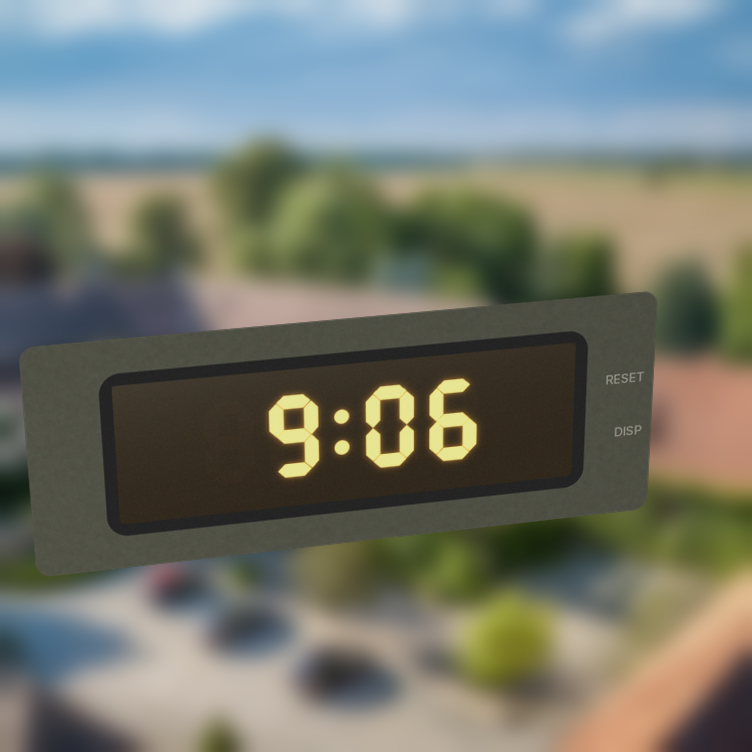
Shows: 9:06
